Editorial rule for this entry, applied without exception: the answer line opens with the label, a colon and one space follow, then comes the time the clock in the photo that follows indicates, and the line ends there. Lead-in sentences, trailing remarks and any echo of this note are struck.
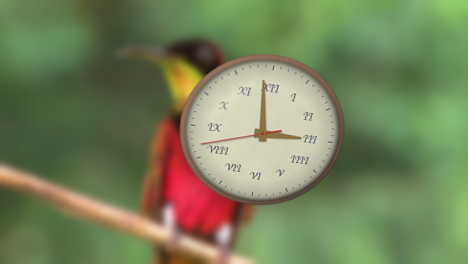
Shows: 2:58:42
